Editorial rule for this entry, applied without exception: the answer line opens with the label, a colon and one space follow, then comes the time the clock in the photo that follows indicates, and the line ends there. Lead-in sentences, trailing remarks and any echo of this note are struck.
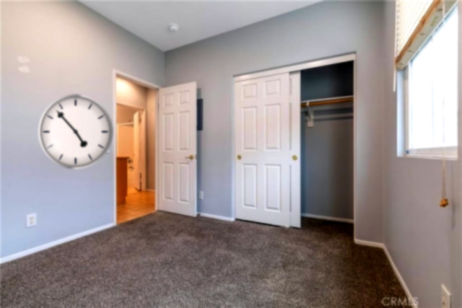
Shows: 4:53
